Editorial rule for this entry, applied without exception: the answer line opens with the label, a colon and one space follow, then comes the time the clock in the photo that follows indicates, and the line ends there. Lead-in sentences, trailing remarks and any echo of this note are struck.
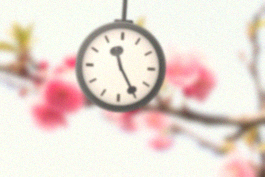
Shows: 11:25
